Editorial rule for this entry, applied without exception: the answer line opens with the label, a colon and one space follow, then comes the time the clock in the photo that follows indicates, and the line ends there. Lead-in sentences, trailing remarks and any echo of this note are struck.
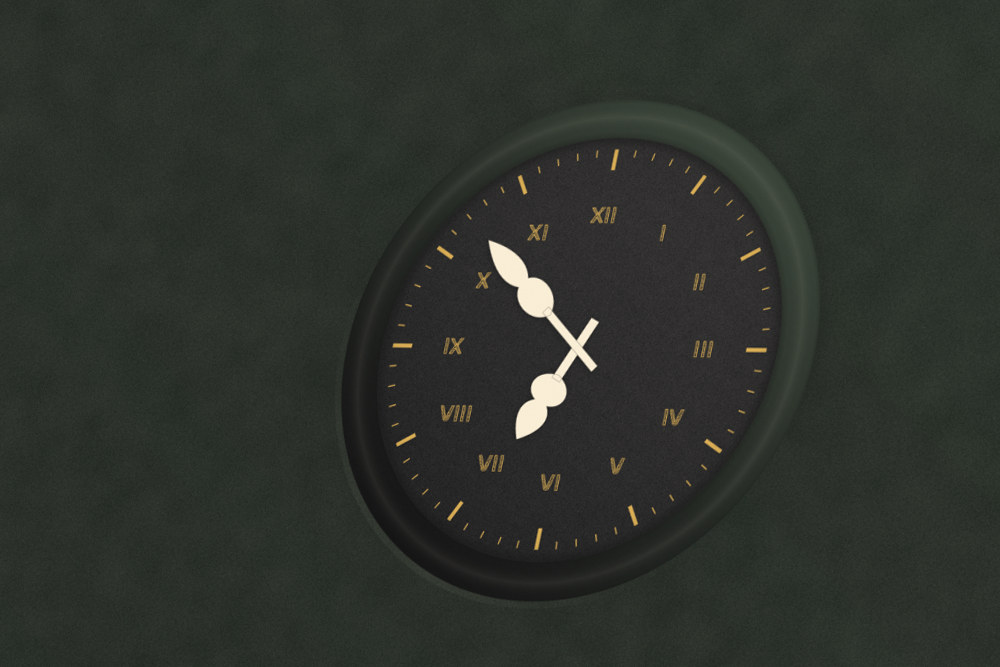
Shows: 6:52
